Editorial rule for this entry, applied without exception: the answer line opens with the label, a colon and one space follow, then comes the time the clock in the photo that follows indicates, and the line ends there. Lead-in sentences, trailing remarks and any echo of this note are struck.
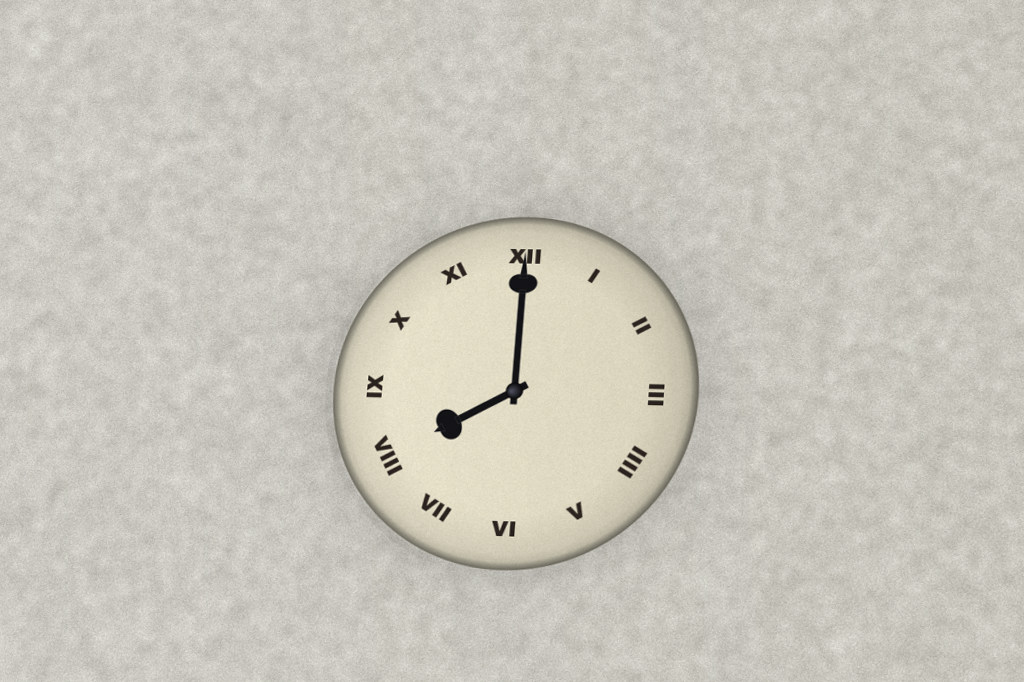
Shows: 8:00
